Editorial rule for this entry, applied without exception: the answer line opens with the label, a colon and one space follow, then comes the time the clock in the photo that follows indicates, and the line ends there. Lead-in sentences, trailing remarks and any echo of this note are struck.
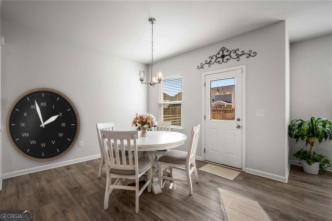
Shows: 1:57
